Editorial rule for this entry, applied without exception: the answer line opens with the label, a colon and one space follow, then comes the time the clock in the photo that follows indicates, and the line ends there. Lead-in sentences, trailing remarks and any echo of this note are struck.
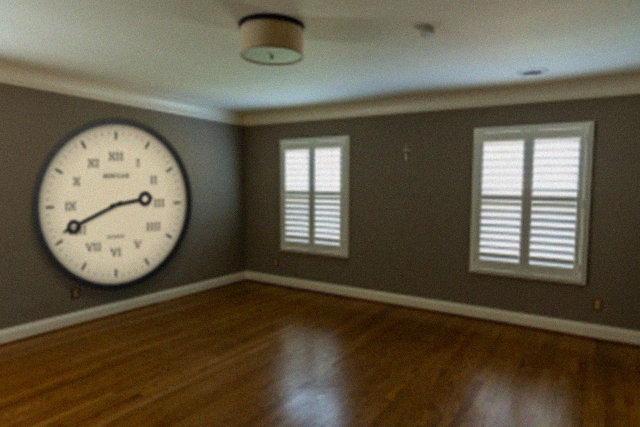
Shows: 2:41
